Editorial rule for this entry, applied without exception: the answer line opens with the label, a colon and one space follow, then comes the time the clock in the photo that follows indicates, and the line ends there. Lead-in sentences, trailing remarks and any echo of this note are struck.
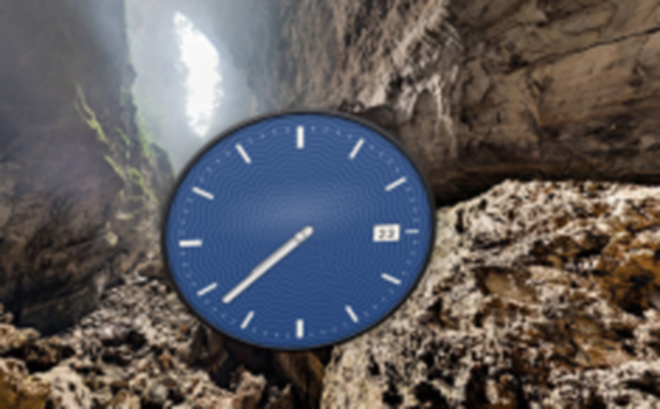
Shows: 7:38
